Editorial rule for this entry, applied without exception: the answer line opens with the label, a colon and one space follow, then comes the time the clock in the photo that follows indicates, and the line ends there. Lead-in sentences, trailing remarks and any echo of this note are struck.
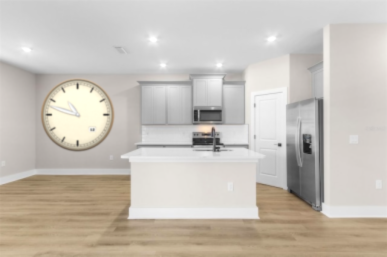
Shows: 10:48
